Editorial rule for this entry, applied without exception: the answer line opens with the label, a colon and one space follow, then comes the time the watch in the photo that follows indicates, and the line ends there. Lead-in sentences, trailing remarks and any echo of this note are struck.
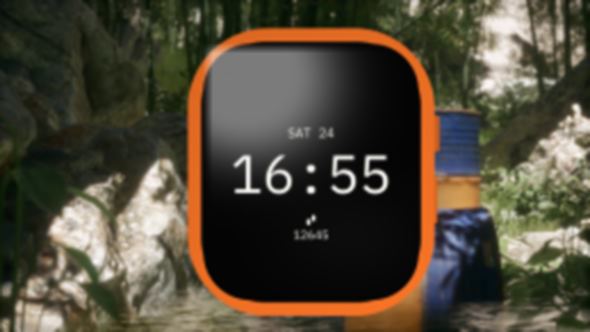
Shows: 16:55
